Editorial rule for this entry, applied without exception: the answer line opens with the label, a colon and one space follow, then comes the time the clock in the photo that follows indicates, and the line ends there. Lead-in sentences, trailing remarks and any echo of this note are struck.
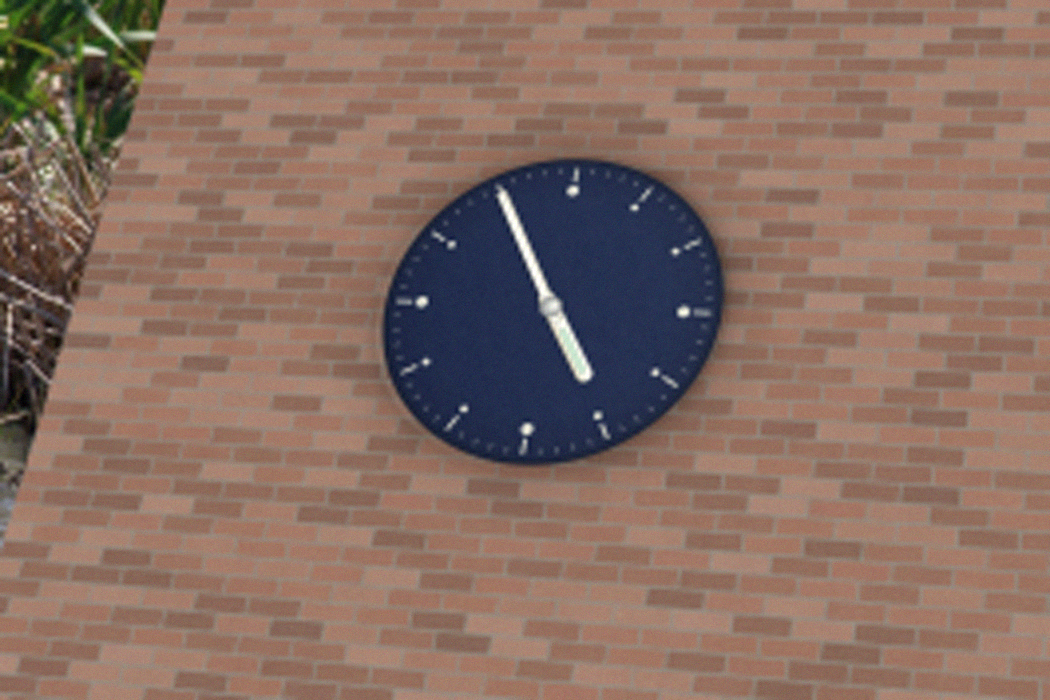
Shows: 4:55
